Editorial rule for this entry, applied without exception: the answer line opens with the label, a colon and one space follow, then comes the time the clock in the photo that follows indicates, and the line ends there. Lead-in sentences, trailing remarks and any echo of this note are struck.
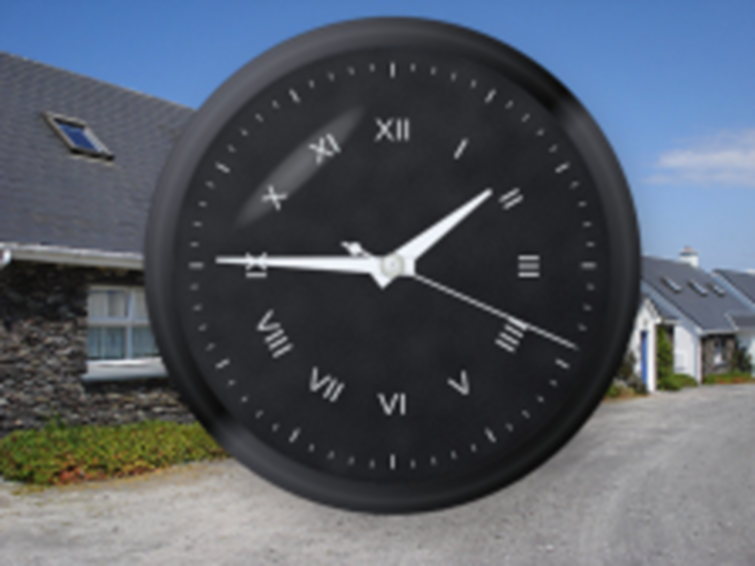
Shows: 1:45:19
